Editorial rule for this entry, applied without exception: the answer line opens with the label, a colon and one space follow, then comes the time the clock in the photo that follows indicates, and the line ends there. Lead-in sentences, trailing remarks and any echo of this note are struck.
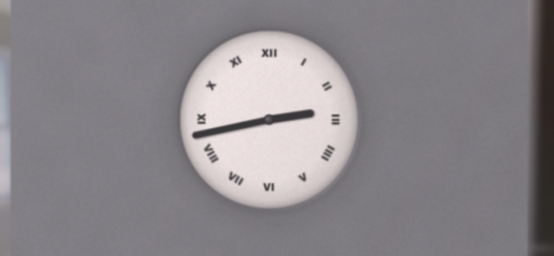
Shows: 2:43
